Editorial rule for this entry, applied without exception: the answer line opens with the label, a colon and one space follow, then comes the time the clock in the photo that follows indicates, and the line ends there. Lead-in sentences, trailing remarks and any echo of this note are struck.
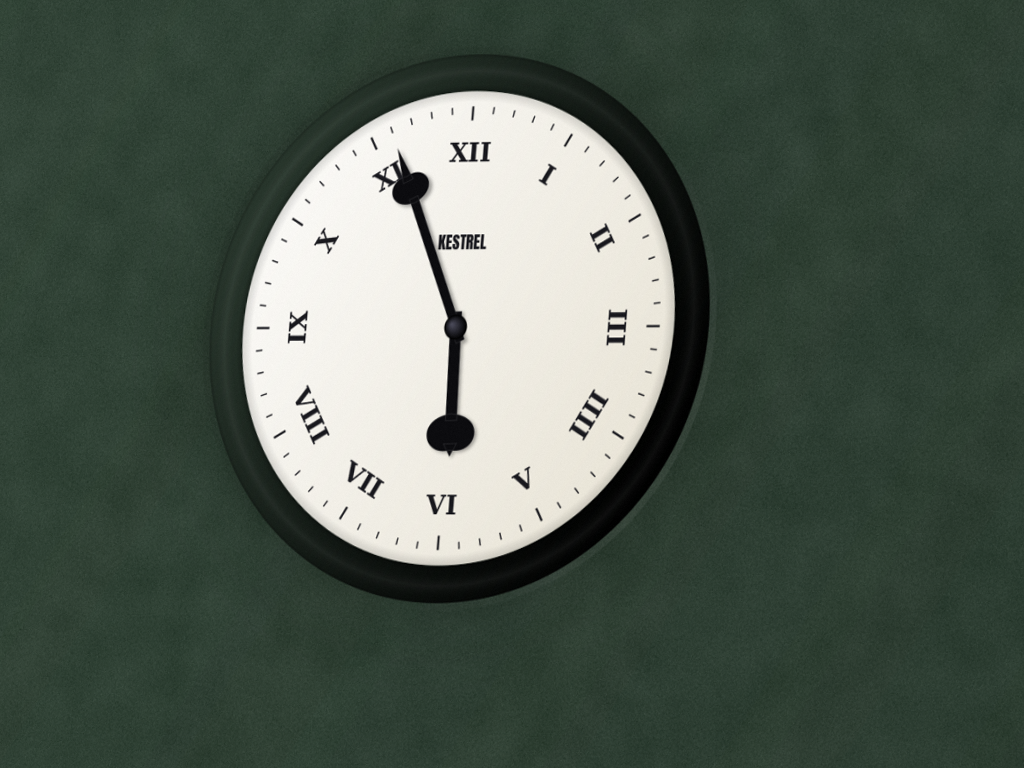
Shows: 5:56
